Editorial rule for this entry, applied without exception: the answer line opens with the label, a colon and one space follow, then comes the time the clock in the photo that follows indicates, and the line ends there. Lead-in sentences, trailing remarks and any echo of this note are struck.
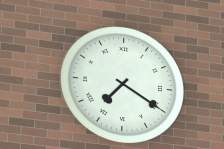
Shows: 7:20
